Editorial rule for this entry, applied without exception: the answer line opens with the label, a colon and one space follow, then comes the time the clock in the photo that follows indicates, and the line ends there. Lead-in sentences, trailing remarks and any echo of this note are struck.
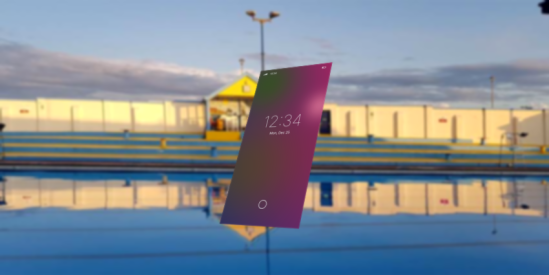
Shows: 12:34
